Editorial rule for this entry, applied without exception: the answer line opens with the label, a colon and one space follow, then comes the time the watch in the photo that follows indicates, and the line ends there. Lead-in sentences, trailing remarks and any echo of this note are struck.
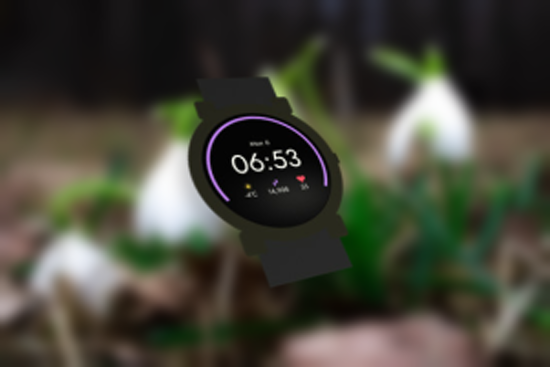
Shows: 6:53
